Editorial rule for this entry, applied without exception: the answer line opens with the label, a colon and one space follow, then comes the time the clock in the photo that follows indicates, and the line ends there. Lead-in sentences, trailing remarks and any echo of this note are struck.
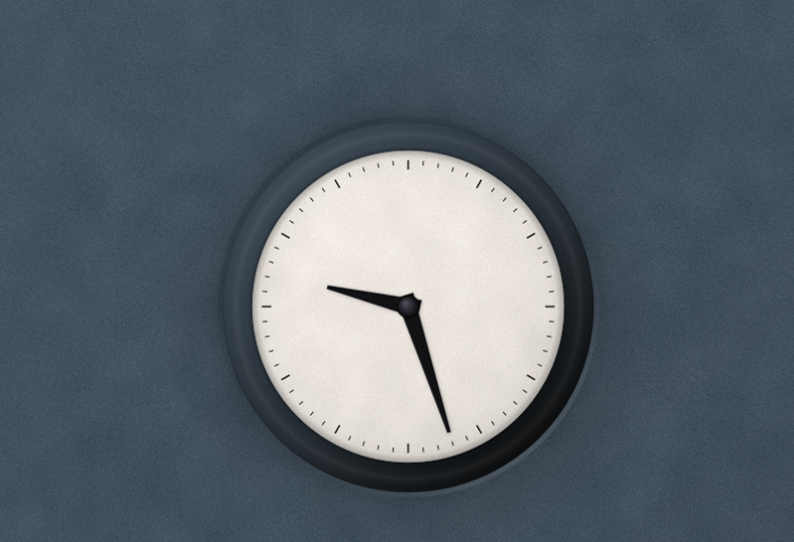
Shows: 9:27
